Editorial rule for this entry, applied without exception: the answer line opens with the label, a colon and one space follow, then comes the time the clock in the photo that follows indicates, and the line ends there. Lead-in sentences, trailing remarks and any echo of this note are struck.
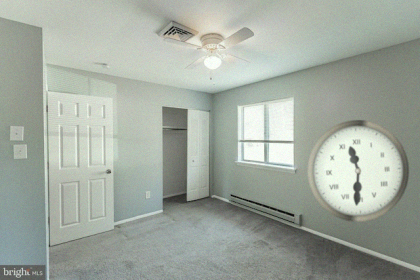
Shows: 11:31
